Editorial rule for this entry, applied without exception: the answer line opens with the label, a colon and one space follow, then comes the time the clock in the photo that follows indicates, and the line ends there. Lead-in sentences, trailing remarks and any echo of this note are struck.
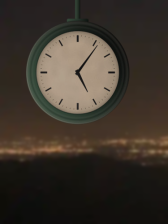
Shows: 5:06
